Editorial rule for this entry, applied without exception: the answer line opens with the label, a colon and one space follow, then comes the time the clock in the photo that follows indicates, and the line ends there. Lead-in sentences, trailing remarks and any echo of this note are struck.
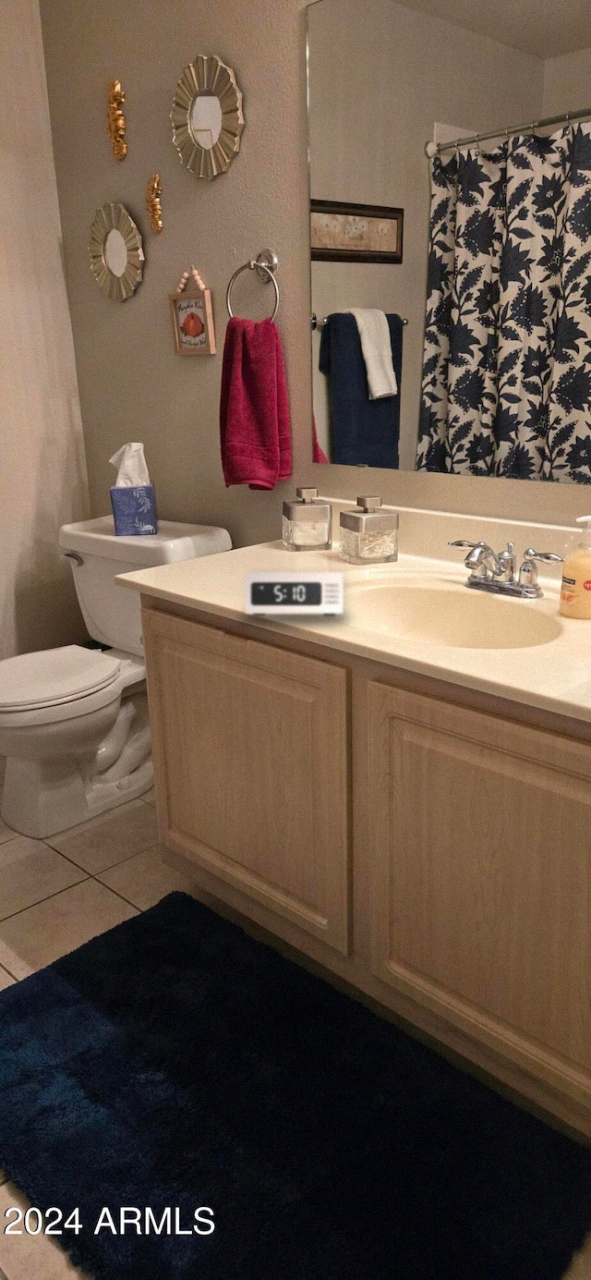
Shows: 5:10
